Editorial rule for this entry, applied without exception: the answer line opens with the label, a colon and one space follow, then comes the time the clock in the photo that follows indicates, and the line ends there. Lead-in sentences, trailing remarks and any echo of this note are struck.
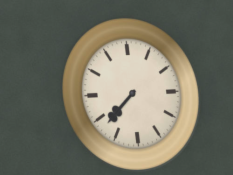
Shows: 7:38
